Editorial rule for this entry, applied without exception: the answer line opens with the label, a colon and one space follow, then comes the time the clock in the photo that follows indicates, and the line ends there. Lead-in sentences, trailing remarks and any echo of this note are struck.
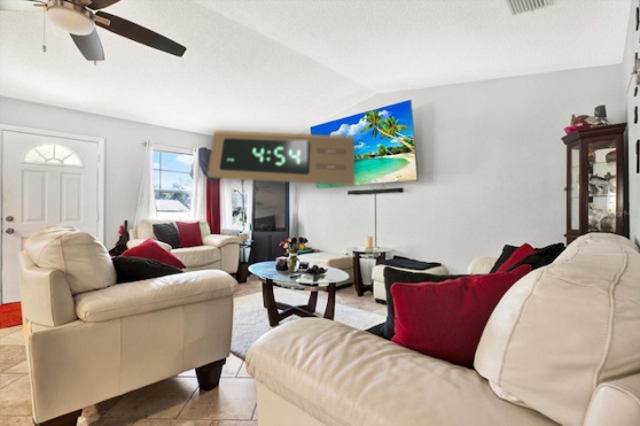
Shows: 4:54
